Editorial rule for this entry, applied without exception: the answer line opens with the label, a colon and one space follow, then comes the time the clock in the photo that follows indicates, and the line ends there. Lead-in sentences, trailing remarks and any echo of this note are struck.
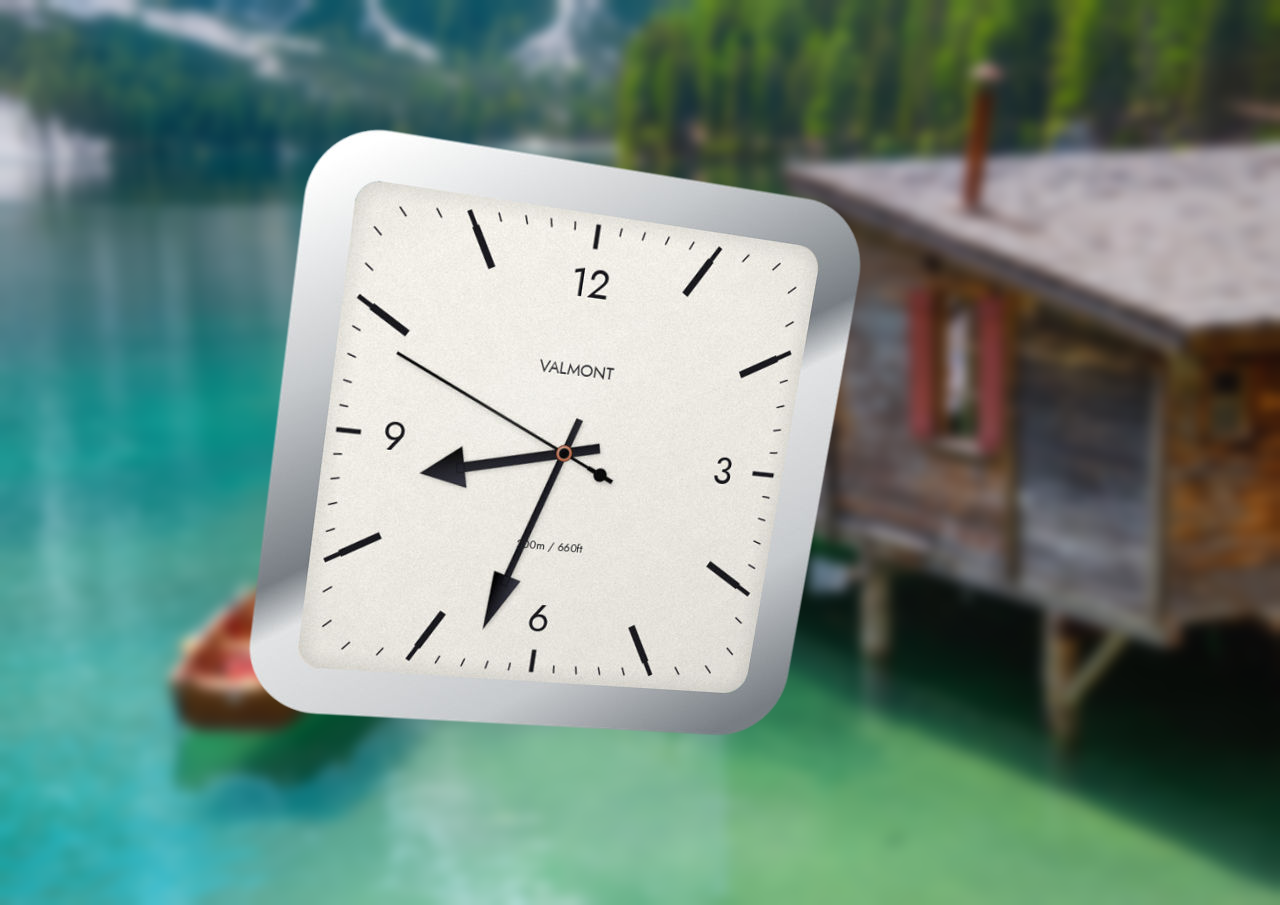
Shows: 8:32:49
